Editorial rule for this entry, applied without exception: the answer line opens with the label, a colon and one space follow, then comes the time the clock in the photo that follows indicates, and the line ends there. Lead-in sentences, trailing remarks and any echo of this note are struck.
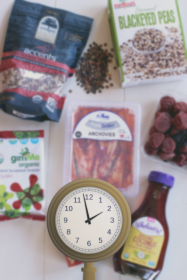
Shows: 1:58
